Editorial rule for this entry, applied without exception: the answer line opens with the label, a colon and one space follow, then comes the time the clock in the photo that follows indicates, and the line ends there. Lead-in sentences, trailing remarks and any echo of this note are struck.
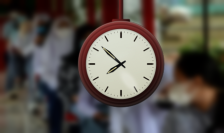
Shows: 7:52
